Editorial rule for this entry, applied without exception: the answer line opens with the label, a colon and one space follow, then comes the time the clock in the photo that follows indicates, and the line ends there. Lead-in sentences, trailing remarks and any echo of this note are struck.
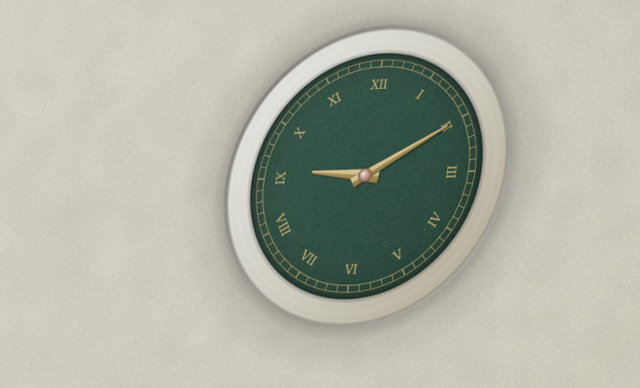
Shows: 9:10
